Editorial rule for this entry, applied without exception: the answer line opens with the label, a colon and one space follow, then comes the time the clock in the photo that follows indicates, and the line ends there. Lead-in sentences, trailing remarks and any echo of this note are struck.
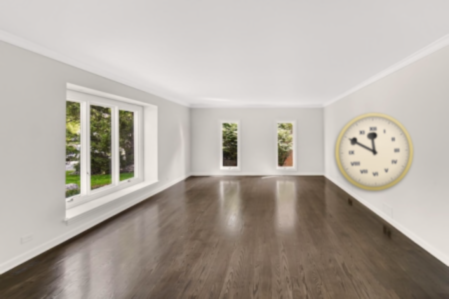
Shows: 11:50
